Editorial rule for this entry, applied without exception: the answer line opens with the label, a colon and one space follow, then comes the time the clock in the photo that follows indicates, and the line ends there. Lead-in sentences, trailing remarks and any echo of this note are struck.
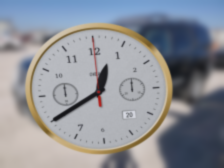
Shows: 12:40
